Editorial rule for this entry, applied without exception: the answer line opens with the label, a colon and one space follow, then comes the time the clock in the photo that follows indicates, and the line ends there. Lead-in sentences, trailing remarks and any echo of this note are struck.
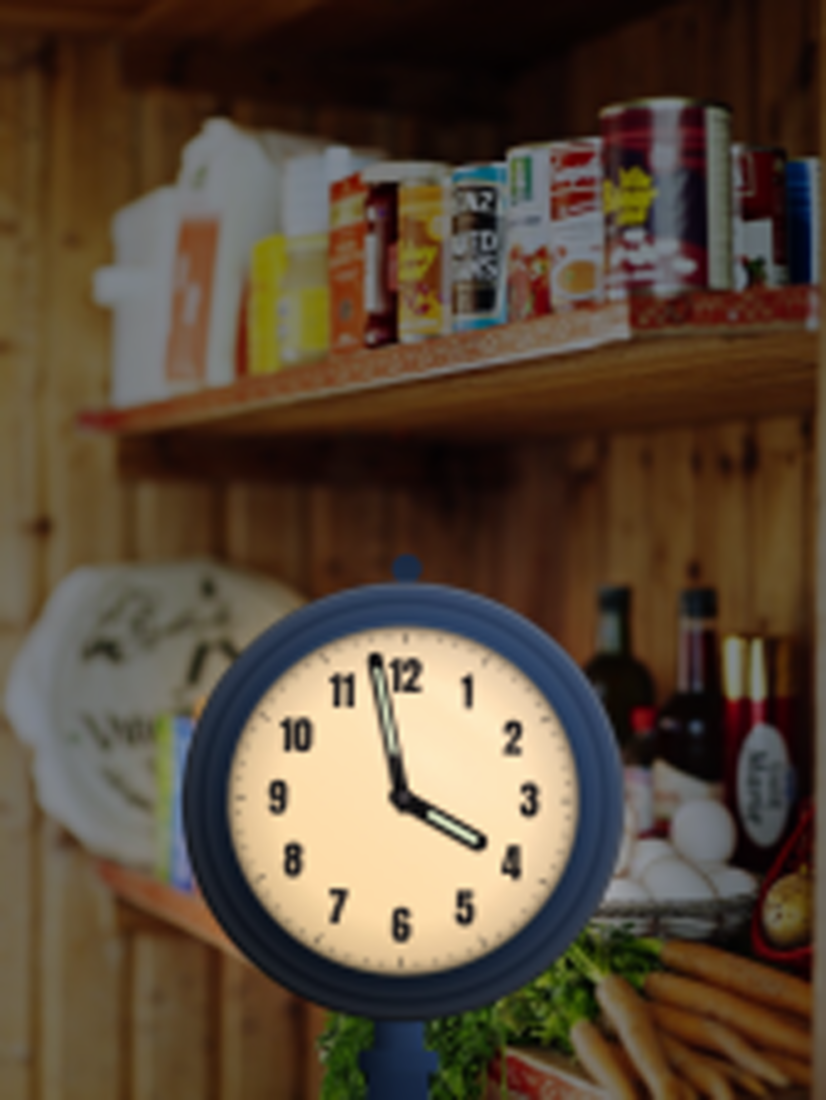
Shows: 3:58
